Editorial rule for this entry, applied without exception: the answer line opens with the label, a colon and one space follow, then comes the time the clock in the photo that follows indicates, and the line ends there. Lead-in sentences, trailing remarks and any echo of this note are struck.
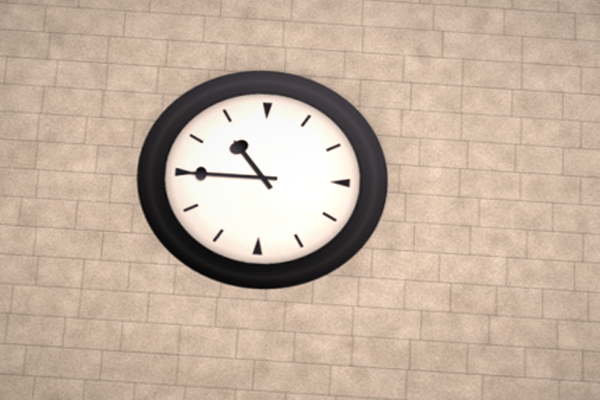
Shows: 10:45
